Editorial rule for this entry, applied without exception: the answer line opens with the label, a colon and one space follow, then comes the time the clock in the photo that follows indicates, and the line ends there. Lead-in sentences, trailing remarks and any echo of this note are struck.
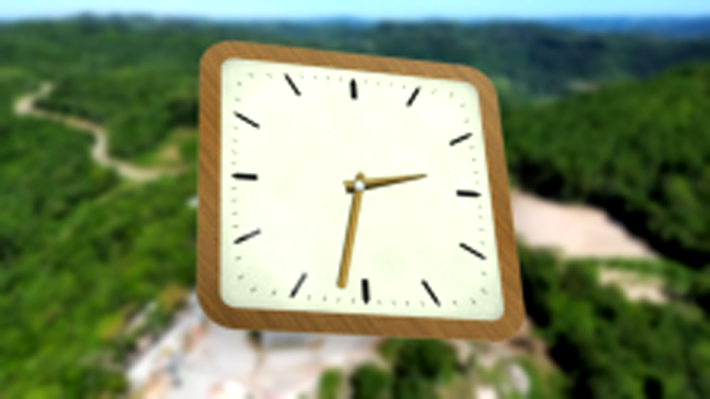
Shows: 2:32
